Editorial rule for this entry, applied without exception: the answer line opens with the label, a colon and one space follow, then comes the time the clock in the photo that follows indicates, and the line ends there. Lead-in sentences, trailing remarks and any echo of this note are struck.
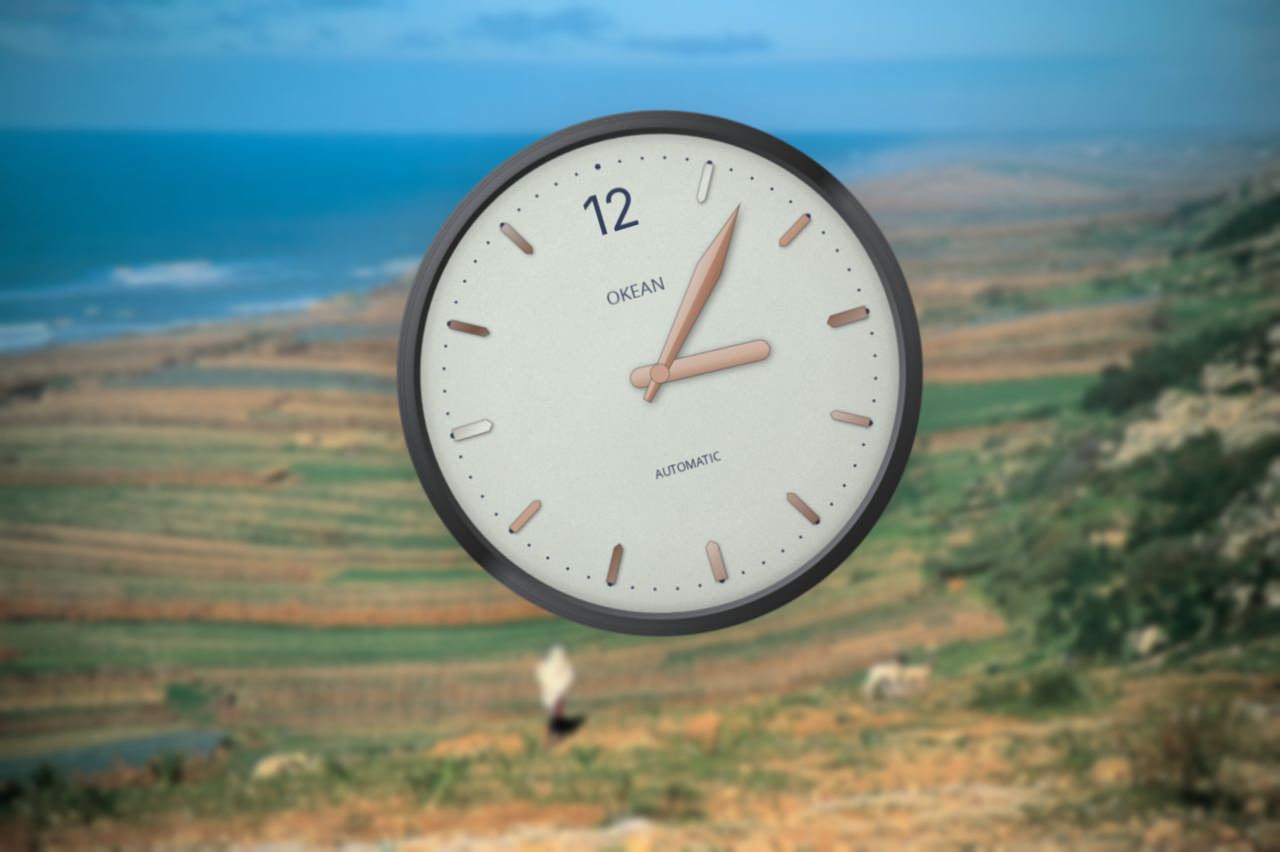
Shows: 3:07
